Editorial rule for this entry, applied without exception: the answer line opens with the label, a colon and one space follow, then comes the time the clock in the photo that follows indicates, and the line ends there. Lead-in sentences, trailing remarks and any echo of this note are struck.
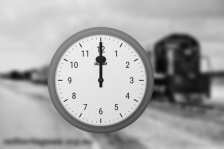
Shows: 12:00
